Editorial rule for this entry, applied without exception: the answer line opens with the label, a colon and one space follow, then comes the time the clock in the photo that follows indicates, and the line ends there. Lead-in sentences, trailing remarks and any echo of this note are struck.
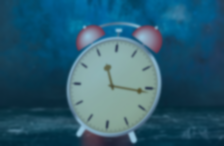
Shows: 11:16
